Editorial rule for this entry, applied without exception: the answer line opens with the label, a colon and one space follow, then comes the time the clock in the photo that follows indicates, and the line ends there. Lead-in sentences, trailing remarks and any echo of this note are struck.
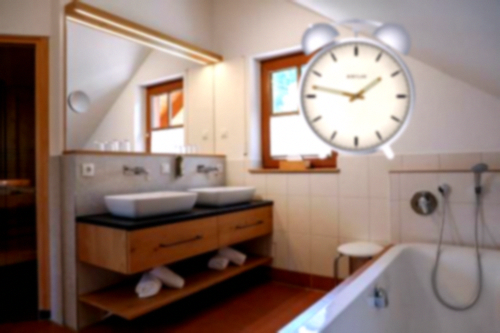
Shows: 1:47
